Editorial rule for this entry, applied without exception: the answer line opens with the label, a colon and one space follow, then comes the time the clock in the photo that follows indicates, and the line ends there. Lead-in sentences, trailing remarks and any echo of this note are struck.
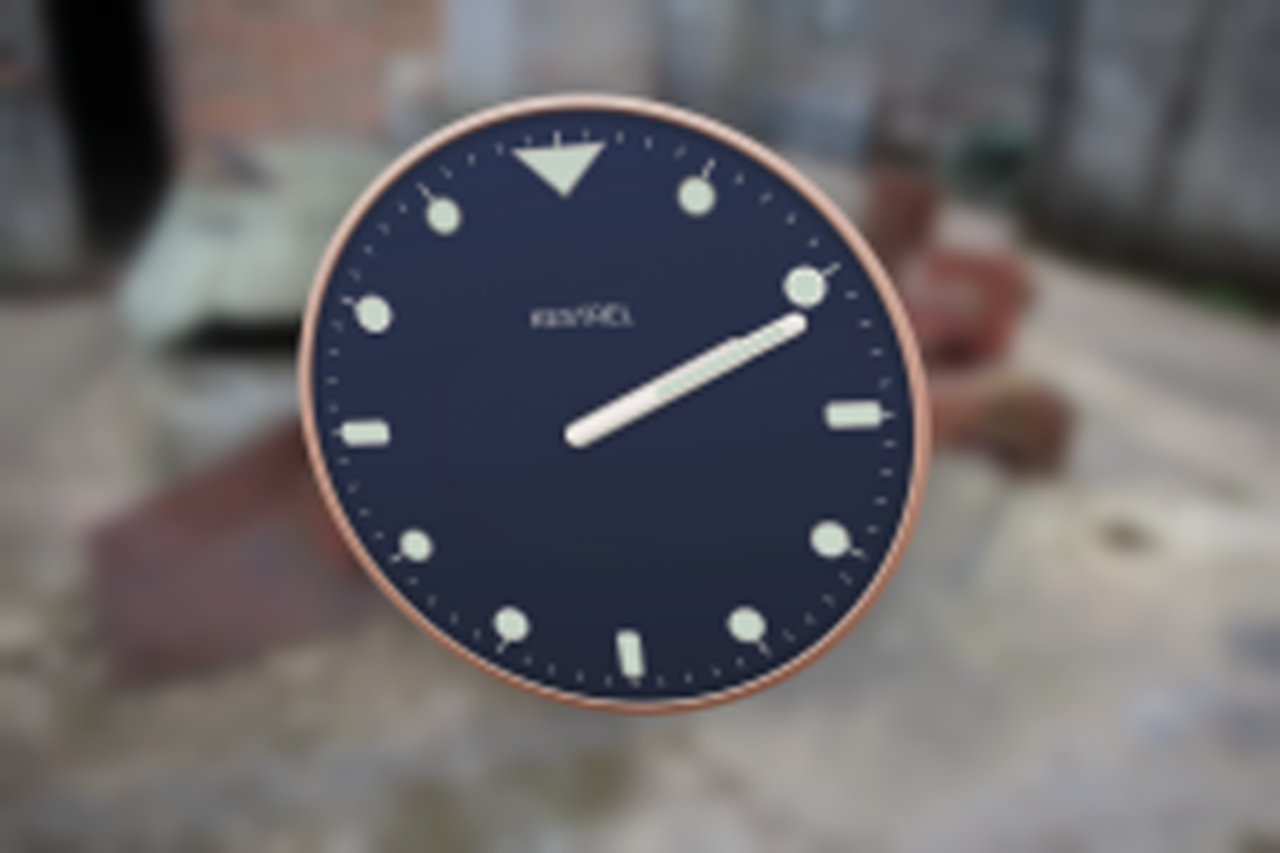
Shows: 2:11
